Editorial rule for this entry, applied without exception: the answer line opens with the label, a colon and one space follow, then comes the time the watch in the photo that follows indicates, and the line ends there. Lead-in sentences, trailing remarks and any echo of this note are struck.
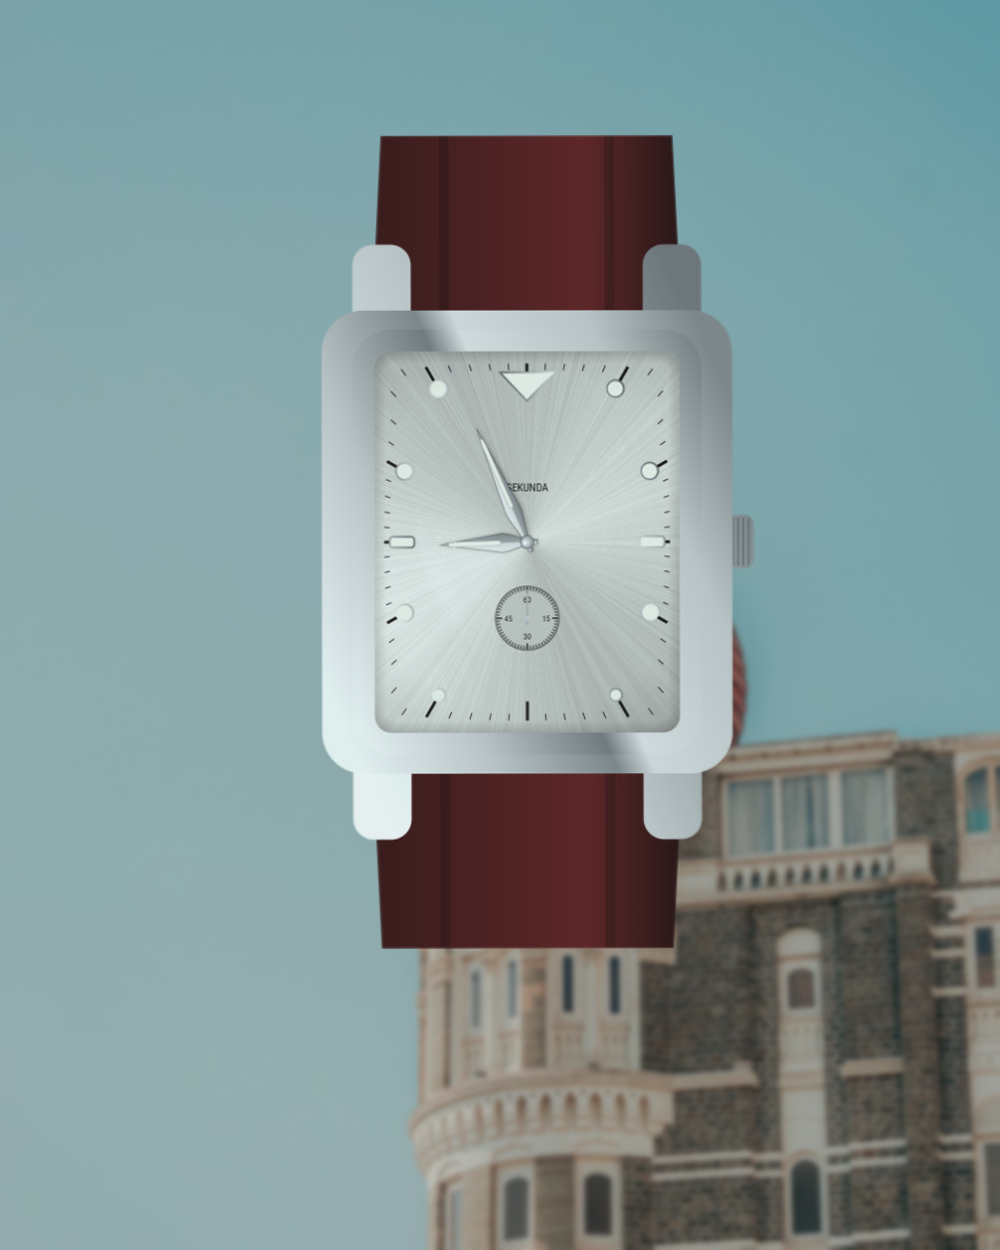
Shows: 8:56:00
